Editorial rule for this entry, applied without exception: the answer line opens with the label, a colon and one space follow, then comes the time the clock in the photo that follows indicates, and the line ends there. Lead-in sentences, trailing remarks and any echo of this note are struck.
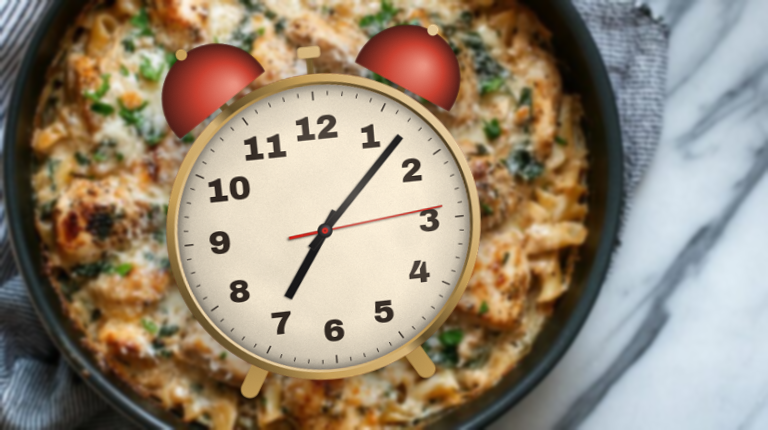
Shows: 7:07:14
